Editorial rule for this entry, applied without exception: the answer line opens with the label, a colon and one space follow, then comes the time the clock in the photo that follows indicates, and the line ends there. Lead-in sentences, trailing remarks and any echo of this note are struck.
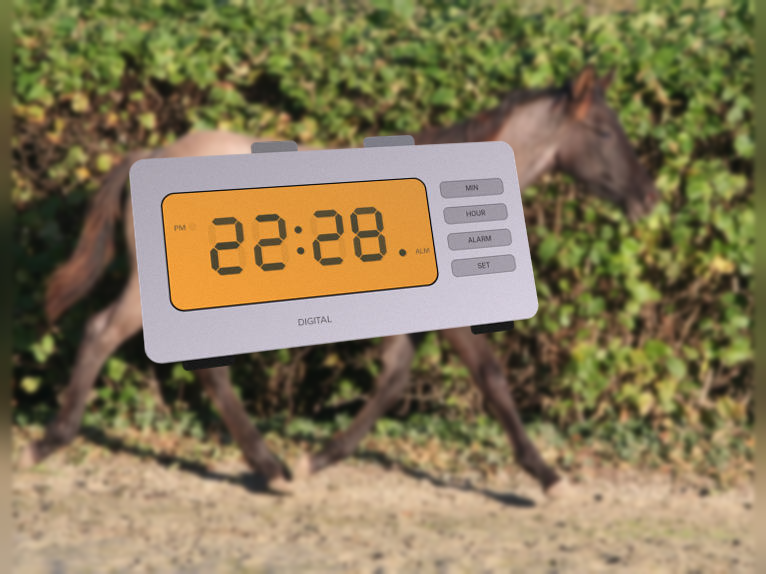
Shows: 22:28
